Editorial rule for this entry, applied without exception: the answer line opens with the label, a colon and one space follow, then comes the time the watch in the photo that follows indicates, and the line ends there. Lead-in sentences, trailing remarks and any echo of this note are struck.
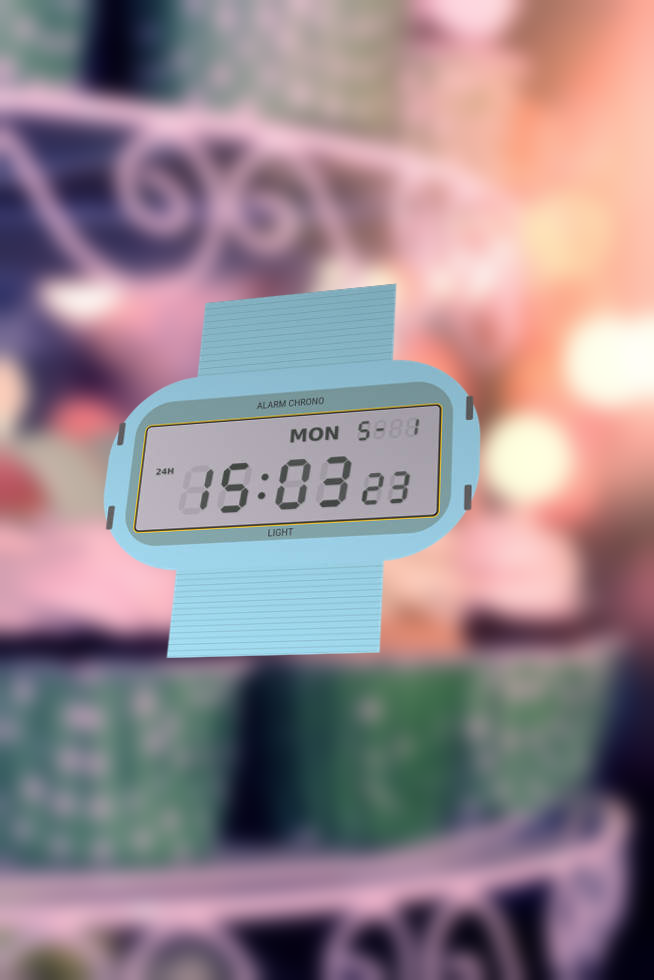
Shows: 15:03:23
